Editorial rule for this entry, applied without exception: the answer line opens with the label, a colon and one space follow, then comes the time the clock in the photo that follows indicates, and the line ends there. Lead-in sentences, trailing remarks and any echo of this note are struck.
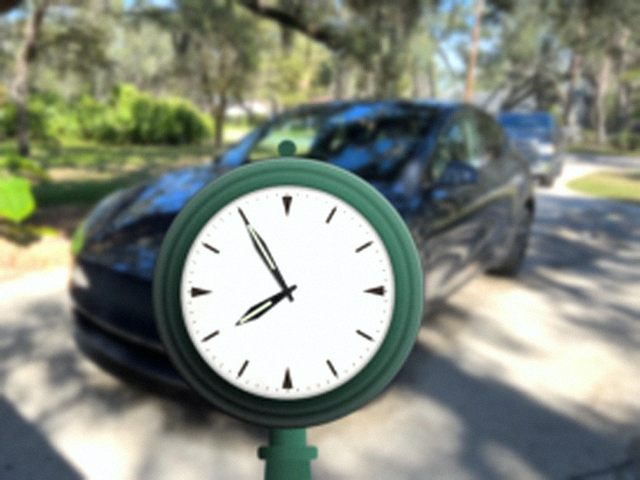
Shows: 7:55
